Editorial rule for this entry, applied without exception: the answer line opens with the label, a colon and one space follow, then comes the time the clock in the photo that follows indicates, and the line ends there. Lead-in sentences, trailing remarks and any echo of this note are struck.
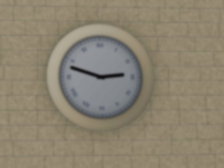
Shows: 2:48
